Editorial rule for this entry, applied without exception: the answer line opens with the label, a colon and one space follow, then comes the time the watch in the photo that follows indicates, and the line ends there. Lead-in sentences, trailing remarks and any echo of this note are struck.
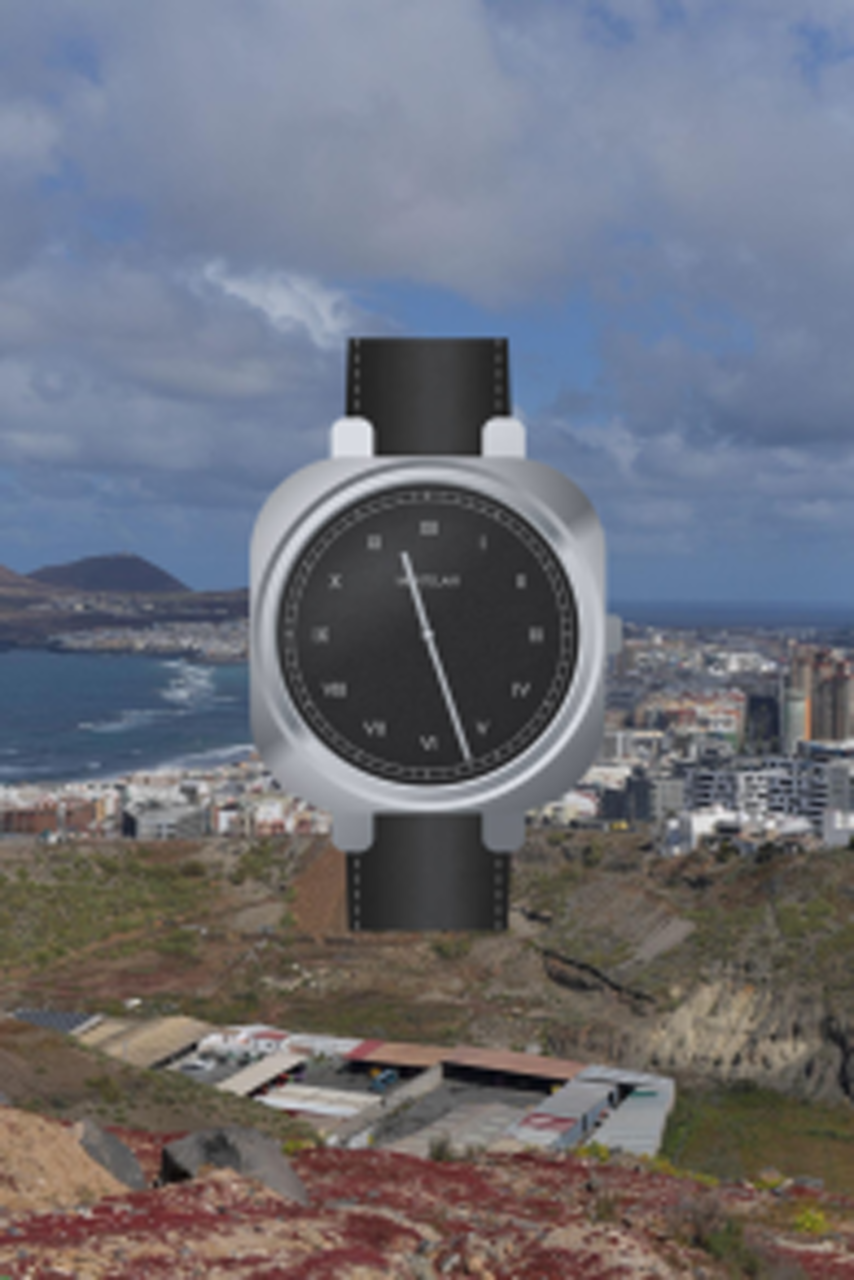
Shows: 11:27
